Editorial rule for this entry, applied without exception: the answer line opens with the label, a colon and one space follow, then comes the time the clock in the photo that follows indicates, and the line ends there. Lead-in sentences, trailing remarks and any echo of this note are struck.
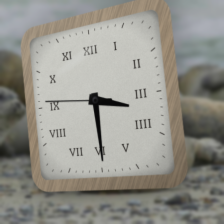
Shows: 3:29:46
